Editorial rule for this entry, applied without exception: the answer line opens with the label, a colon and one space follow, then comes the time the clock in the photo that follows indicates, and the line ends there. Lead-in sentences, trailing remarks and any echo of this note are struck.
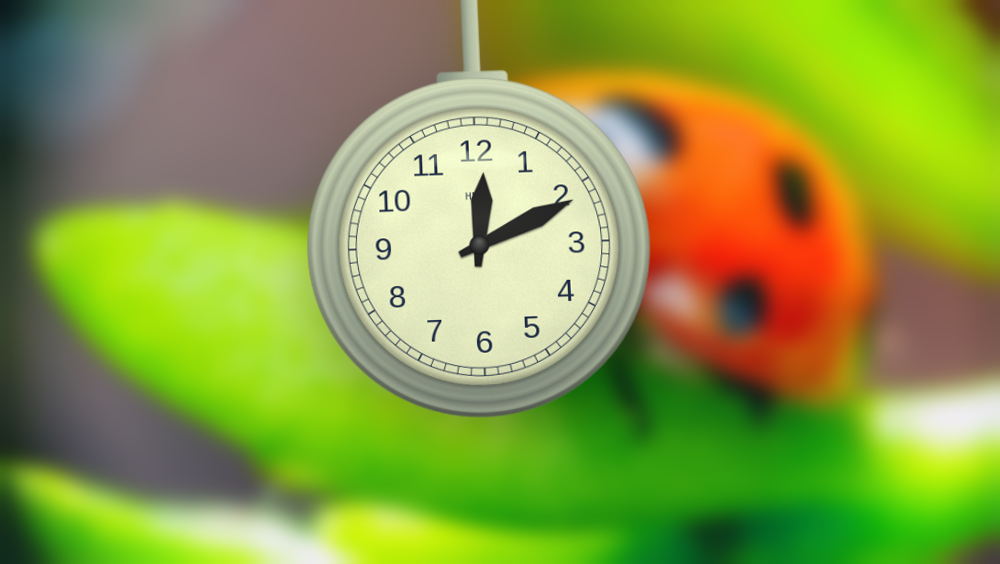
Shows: 12:11
